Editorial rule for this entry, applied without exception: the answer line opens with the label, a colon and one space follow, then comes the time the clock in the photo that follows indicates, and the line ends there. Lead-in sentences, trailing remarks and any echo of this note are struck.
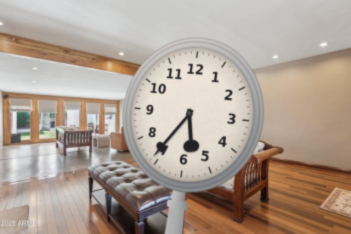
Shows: 5:36
